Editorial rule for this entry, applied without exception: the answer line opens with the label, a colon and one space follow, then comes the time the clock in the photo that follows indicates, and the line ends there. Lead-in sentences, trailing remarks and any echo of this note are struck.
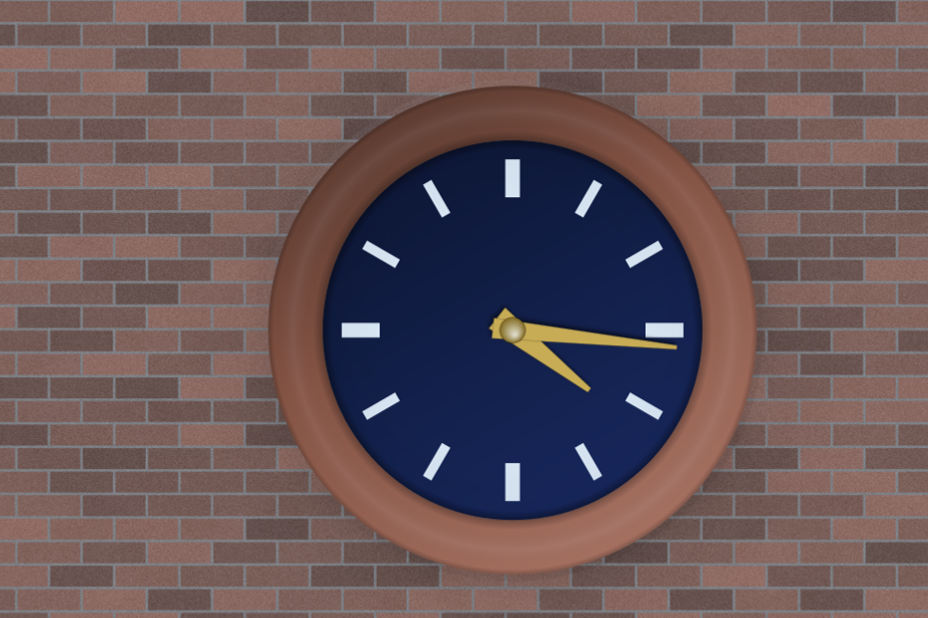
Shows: 4:16
